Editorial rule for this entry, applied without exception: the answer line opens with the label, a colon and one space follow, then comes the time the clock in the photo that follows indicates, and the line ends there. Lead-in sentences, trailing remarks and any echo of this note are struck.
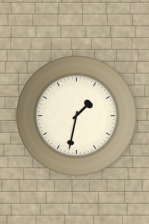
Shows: 1:32
